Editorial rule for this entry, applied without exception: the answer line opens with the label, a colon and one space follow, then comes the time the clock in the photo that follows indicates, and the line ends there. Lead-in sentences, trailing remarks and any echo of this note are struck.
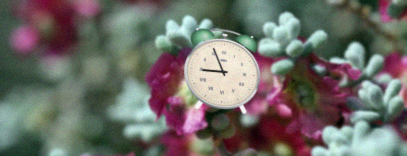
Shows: 8:56
